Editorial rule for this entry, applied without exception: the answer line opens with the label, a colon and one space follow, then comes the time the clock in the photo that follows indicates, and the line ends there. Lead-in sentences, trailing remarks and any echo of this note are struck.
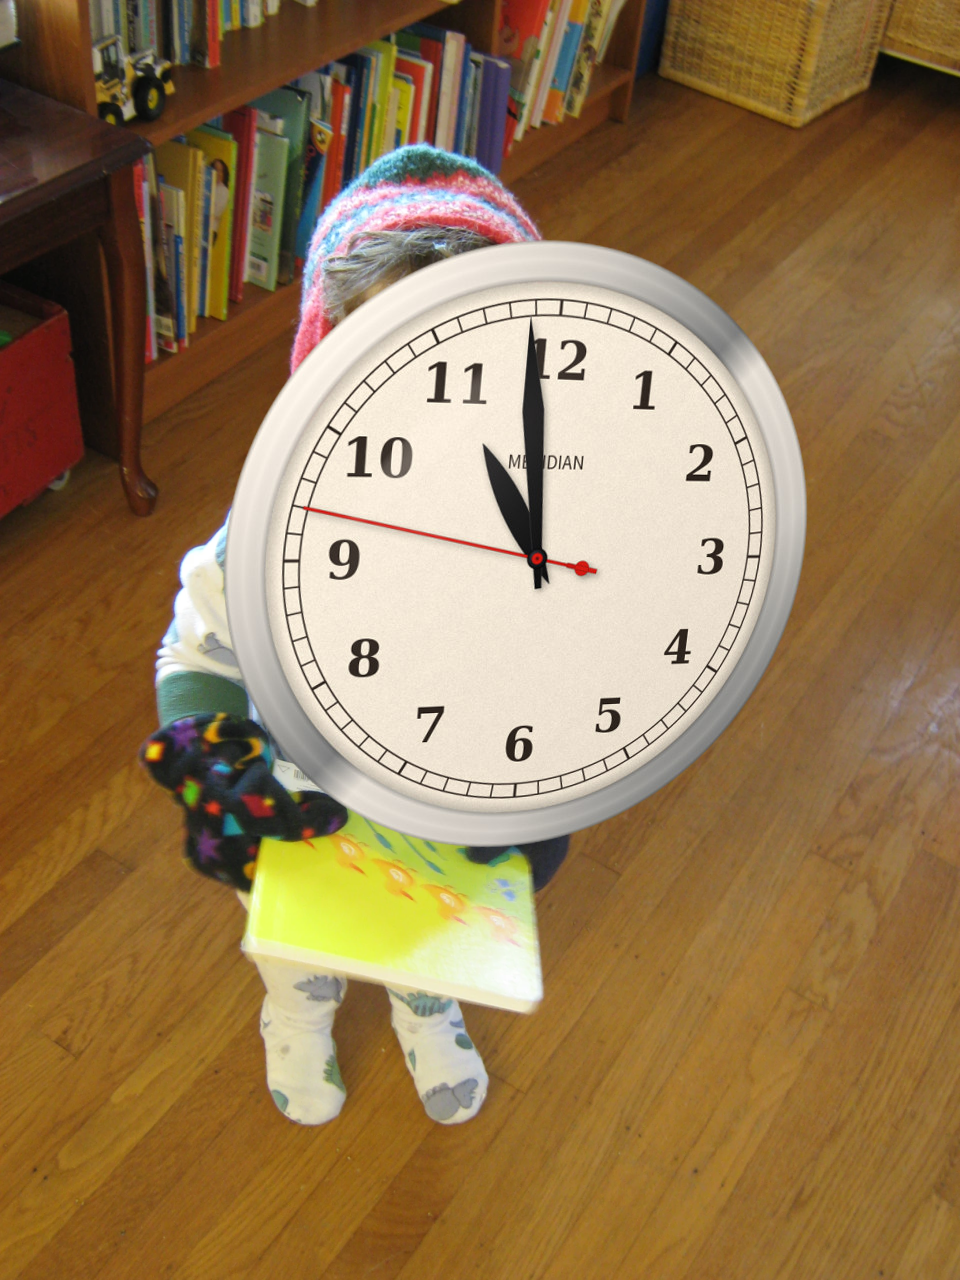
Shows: 10:58:47
